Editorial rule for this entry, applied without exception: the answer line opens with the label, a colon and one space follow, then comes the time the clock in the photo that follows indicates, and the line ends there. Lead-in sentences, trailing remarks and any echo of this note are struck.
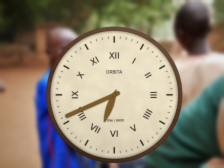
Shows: 6:41
